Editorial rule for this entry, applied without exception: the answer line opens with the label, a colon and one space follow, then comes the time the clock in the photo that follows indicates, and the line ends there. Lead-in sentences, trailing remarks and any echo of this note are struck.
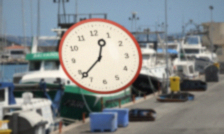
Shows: 12:38
